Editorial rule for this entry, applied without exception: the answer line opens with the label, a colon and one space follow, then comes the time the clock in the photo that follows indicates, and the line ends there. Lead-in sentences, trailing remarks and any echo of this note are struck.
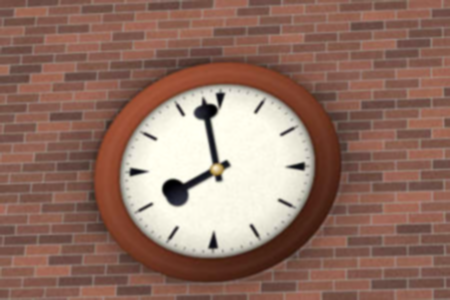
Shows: 7:58
